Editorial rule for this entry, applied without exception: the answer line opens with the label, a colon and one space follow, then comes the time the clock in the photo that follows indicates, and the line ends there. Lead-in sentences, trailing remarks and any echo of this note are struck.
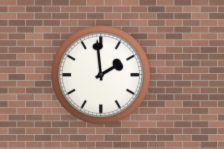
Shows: 1:59
